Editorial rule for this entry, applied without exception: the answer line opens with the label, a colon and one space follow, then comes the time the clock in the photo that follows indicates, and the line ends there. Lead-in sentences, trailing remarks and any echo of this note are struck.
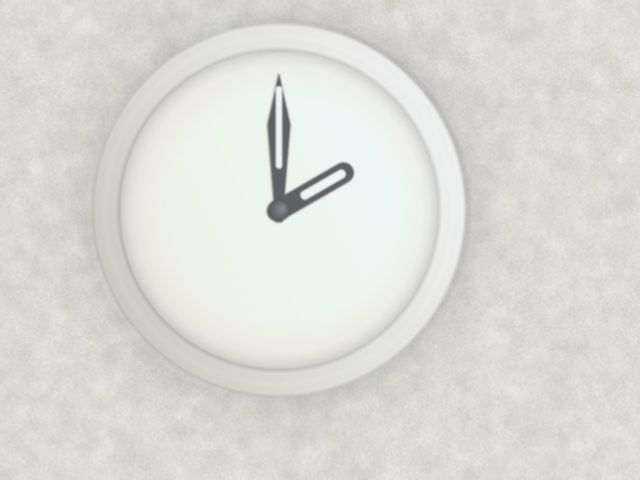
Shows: 2:00
